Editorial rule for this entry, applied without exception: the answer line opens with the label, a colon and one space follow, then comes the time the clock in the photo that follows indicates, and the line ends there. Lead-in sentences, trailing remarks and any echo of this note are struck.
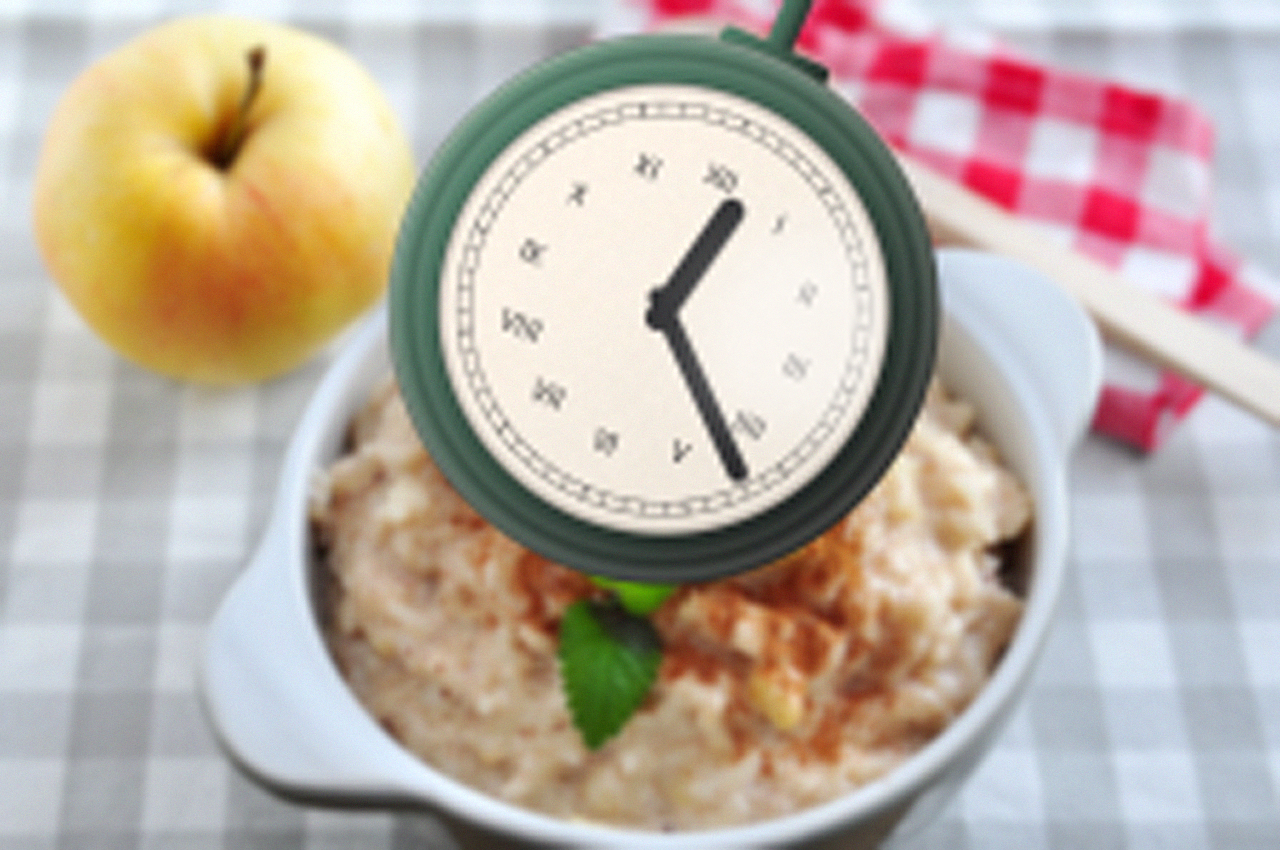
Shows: 12:22
